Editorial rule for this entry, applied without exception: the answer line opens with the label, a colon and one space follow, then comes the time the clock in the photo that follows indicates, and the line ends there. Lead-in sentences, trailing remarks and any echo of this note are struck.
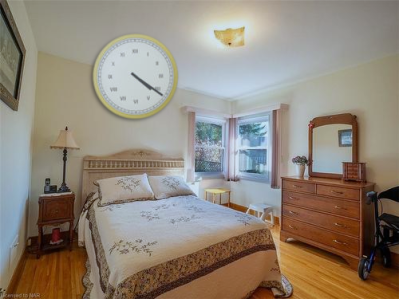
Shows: 4:21
